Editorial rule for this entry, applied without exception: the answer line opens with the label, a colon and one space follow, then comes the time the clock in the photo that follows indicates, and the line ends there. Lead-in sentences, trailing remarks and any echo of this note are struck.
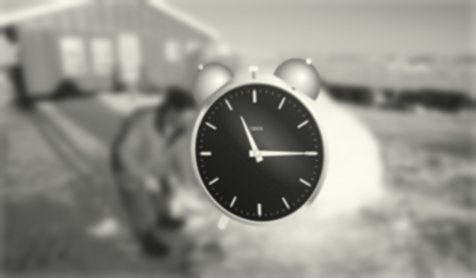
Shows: 11:15
